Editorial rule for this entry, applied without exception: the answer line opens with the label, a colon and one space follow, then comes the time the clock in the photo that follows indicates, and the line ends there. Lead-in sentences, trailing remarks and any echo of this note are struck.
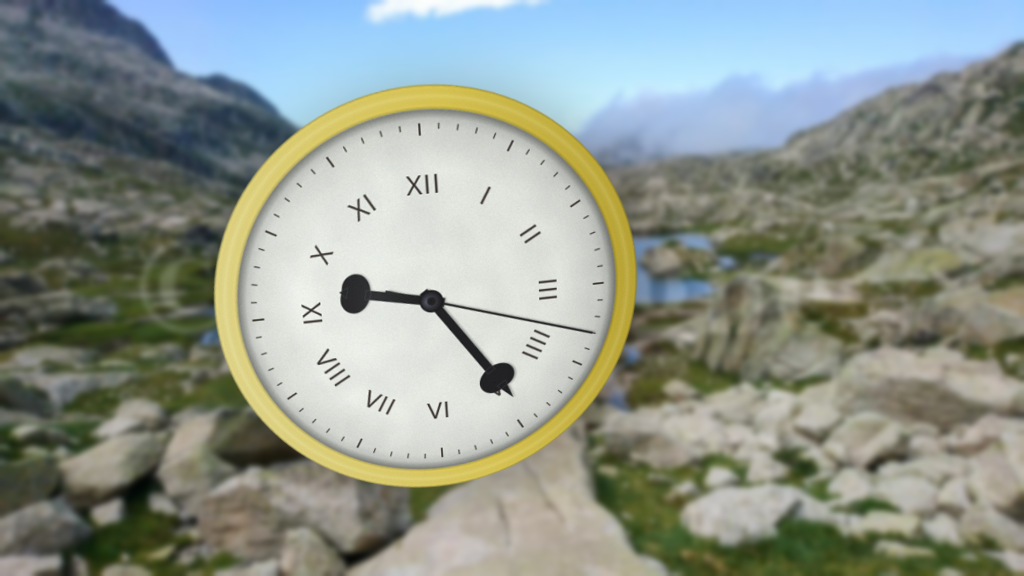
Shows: 9:24:18
